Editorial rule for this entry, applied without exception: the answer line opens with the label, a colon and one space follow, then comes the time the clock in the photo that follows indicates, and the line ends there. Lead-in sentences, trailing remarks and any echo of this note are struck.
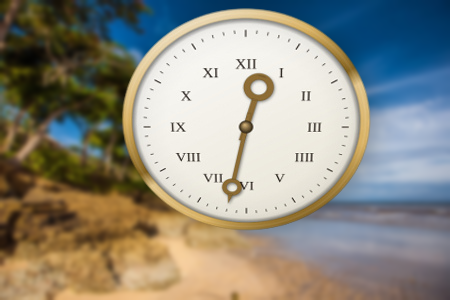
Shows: 12:32
